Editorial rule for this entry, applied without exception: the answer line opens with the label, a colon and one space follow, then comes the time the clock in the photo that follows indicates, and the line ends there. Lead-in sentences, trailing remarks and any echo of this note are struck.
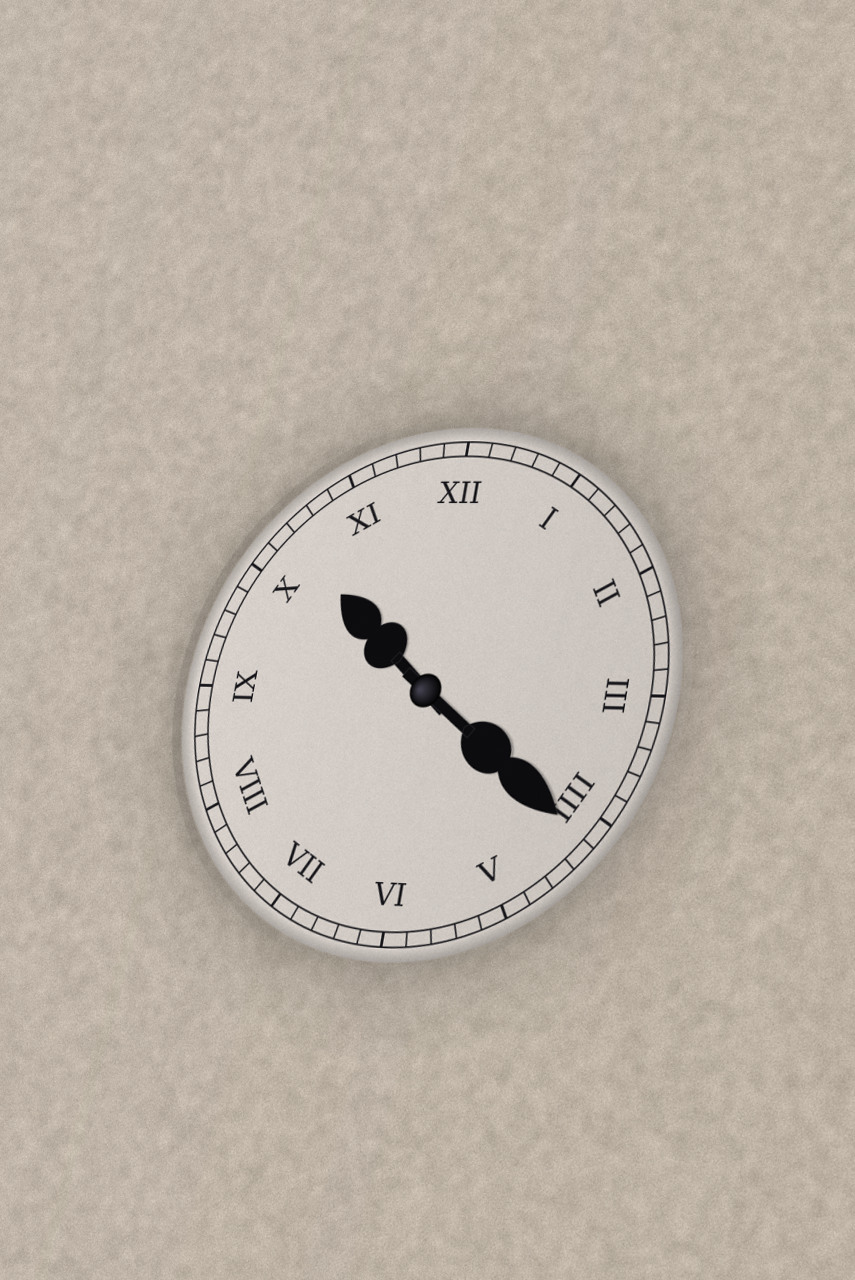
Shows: 10:21
